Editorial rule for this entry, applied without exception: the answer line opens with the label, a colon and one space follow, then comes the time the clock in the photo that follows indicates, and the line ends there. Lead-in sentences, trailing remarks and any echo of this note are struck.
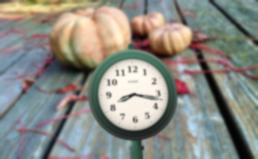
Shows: 8:17
